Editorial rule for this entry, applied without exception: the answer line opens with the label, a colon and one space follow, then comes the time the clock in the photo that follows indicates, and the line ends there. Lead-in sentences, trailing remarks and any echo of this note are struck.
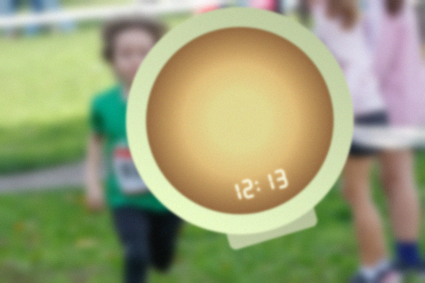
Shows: 12:13
